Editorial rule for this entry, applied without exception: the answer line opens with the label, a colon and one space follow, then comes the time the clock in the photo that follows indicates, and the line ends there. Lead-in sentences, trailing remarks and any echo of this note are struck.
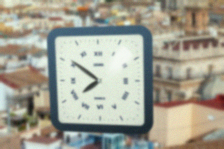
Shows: 7:51
